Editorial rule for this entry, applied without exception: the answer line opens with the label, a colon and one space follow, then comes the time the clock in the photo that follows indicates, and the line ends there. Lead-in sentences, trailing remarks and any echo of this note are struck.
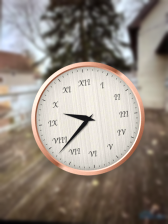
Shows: 9:38
